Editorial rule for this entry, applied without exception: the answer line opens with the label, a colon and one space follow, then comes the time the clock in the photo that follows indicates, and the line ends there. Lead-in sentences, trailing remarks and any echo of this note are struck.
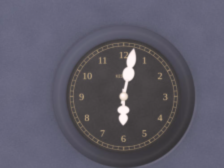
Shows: 6:02
